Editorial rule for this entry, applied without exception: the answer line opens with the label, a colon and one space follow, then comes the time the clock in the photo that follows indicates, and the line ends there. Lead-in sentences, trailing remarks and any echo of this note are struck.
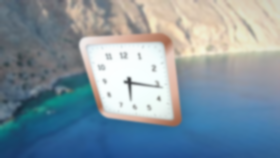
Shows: 6:16
